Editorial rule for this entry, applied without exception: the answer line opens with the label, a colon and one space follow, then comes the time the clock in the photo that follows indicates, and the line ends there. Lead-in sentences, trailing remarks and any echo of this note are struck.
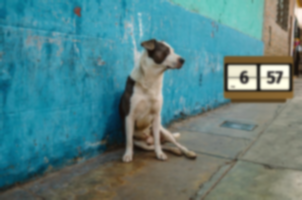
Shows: 6:57
